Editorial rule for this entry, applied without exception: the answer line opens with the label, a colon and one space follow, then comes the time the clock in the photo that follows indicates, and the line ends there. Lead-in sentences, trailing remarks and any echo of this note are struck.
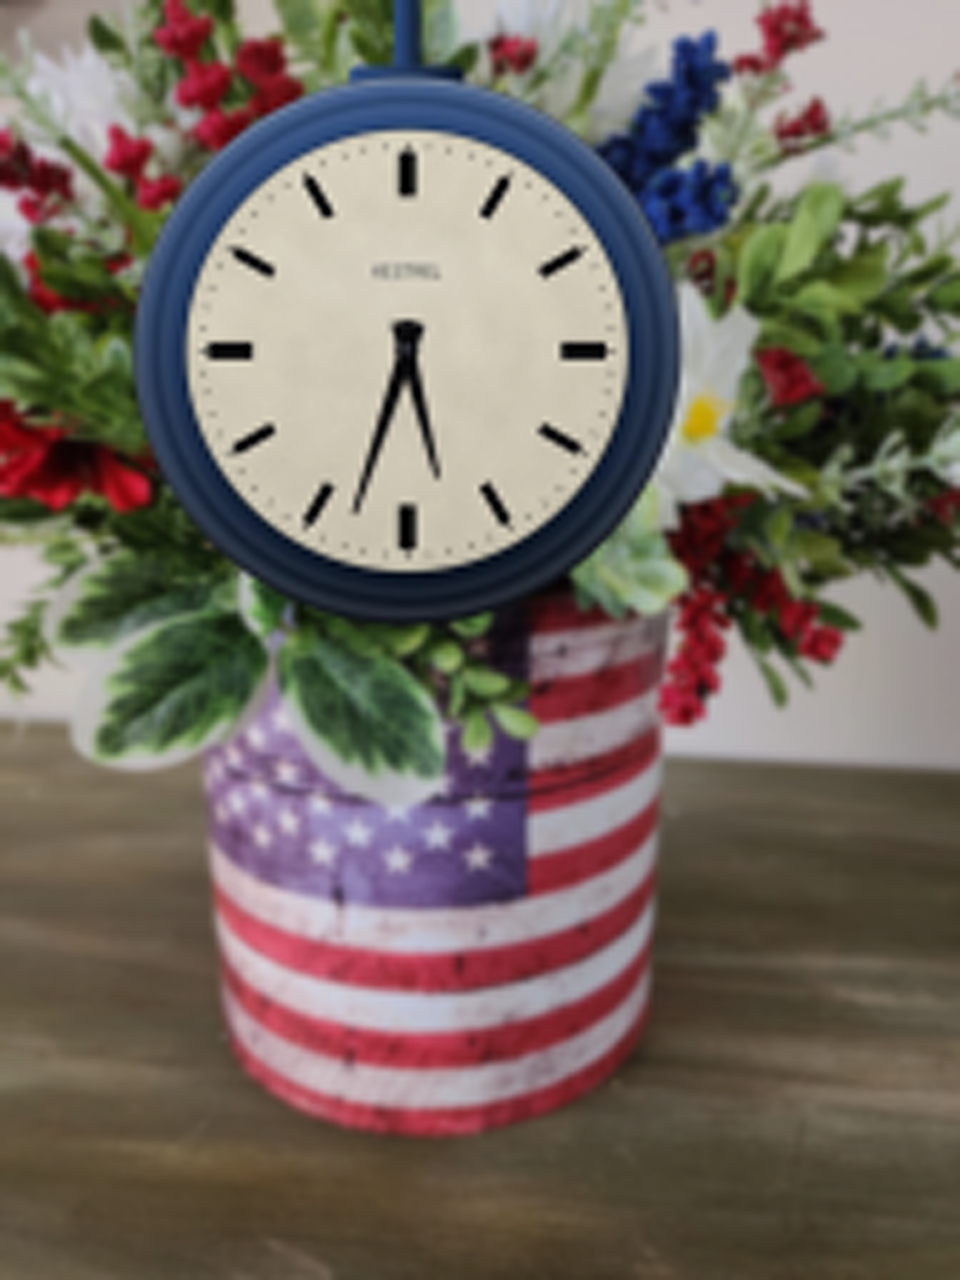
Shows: 5:33
